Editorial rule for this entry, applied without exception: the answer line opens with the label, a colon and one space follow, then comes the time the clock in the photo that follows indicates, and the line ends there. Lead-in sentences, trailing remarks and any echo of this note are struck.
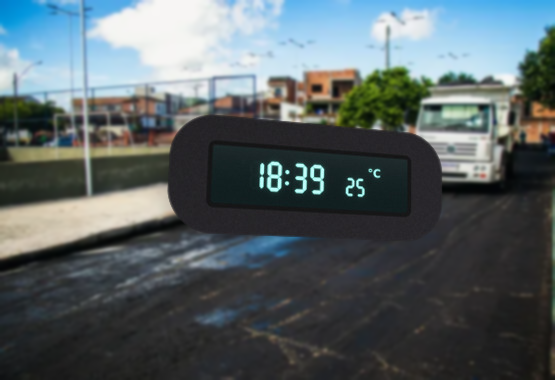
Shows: 18:39
